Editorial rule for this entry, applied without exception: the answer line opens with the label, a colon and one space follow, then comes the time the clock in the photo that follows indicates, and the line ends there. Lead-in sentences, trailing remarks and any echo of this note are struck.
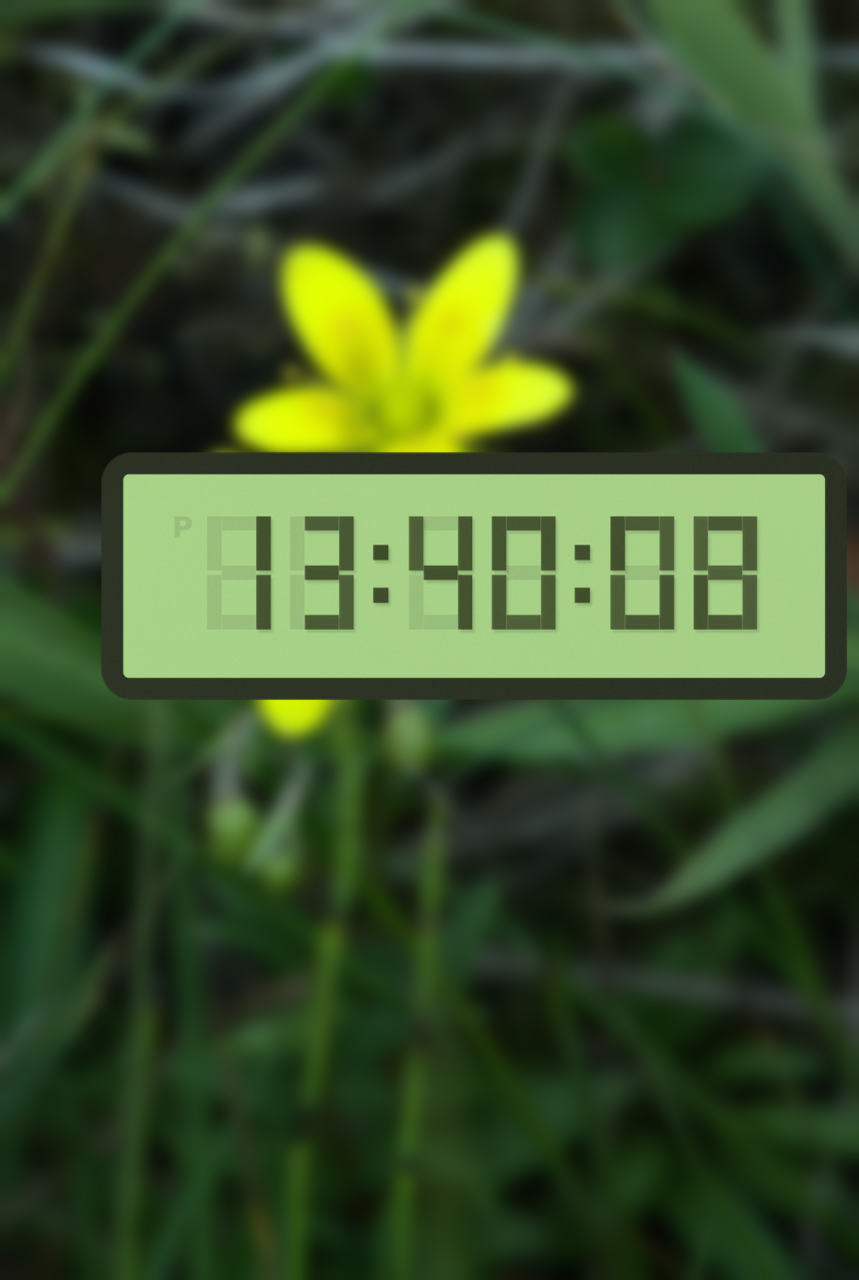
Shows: 13:40:08
